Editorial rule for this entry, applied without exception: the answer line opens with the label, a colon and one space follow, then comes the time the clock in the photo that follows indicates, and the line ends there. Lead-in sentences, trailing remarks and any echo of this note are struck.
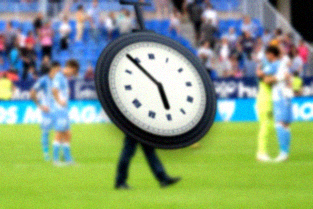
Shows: 5:54
